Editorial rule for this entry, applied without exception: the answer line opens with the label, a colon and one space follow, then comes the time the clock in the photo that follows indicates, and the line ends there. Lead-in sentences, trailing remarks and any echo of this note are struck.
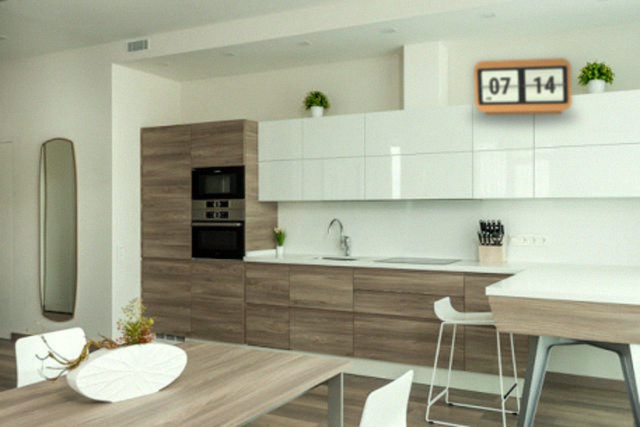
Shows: 7:14
